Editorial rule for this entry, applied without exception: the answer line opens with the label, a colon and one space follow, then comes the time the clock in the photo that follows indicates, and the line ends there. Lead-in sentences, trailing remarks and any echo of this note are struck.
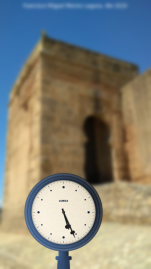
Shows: 5:26
